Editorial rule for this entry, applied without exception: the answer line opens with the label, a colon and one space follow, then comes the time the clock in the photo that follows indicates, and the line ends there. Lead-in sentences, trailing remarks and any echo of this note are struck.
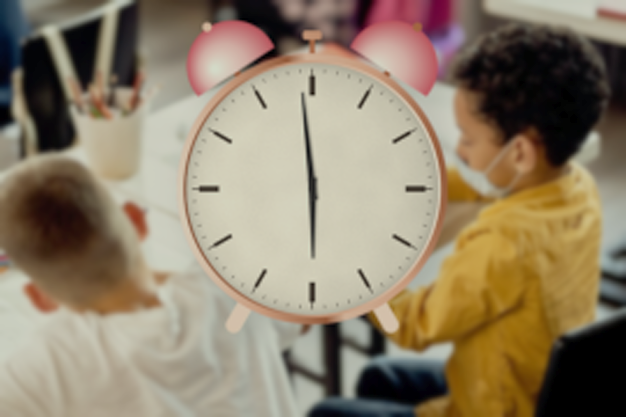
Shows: 5:59
